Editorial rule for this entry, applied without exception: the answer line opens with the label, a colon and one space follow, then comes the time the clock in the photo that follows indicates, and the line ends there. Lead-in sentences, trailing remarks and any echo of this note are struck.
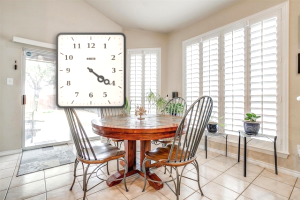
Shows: 4:21
